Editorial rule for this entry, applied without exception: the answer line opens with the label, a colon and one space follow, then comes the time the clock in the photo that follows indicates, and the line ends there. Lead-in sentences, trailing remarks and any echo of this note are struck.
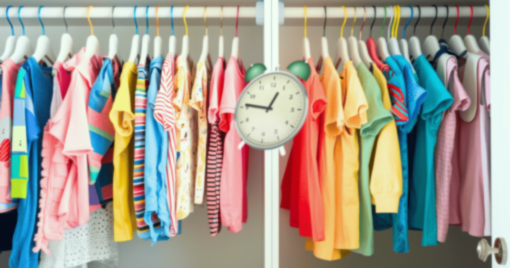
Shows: 12:46
